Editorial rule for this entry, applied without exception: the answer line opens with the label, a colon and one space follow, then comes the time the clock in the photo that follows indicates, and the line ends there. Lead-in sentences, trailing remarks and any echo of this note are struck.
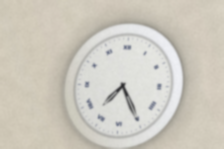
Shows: 7:25
